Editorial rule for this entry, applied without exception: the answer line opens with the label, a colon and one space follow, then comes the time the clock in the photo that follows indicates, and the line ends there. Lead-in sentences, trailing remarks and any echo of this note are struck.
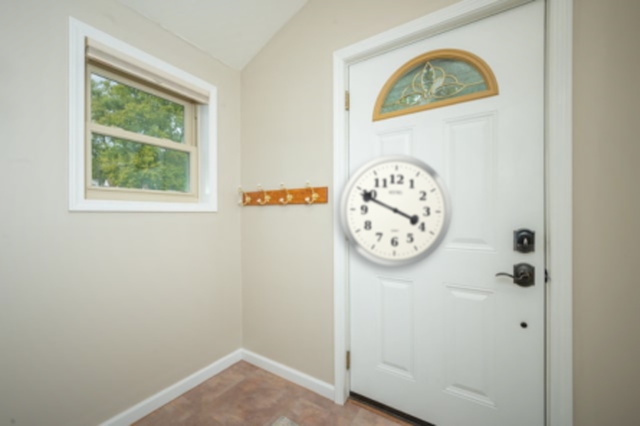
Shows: 3:49
